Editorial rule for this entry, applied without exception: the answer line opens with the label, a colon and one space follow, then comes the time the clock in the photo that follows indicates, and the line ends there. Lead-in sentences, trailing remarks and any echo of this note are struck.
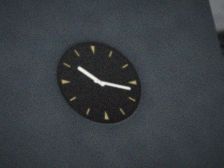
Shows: 10:17
